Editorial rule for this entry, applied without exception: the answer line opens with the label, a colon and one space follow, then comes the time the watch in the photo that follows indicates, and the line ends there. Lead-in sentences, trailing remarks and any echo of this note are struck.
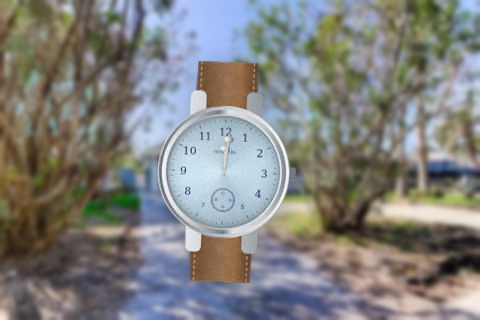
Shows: 12:01
